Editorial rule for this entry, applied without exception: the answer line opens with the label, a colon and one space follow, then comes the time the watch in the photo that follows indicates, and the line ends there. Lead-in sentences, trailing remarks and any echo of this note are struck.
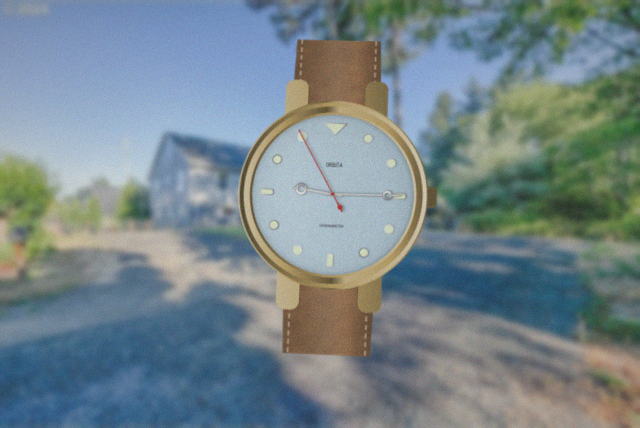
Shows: 9:14:55
